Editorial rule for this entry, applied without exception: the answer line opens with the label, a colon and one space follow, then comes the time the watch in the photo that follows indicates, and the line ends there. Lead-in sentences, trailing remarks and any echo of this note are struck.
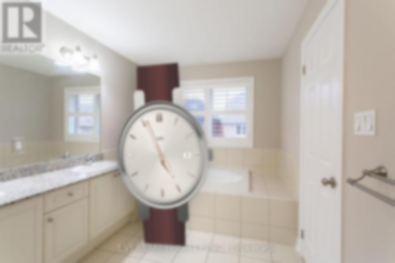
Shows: 4:56
